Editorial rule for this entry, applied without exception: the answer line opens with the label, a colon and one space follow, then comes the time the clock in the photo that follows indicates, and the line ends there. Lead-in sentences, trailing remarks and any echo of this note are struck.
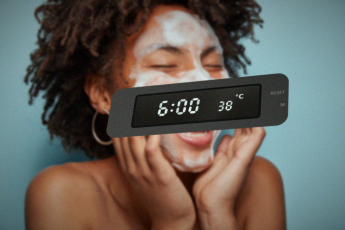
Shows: 6:00
